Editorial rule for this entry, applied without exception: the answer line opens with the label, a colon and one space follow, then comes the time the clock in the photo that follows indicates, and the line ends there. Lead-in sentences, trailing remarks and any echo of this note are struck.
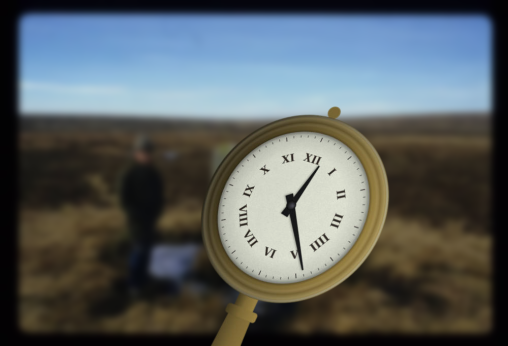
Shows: 12:24
